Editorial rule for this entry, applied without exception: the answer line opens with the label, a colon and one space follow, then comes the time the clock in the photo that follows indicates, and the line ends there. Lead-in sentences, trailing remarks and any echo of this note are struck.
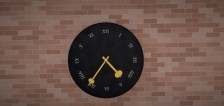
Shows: 4:36
